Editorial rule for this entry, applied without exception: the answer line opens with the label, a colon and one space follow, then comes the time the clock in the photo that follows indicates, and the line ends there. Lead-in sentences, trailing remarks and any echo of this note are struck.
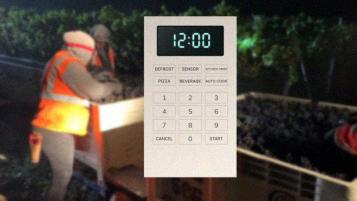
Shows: 12:00
